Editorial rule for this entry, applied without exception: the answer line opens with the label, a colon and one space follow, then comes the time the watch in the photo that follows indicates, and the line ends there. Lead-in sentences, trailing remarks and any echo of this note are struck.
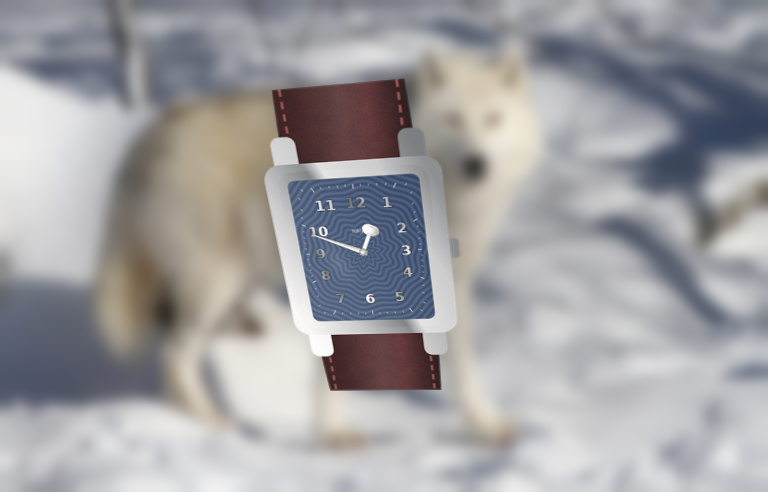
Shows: 12:49
